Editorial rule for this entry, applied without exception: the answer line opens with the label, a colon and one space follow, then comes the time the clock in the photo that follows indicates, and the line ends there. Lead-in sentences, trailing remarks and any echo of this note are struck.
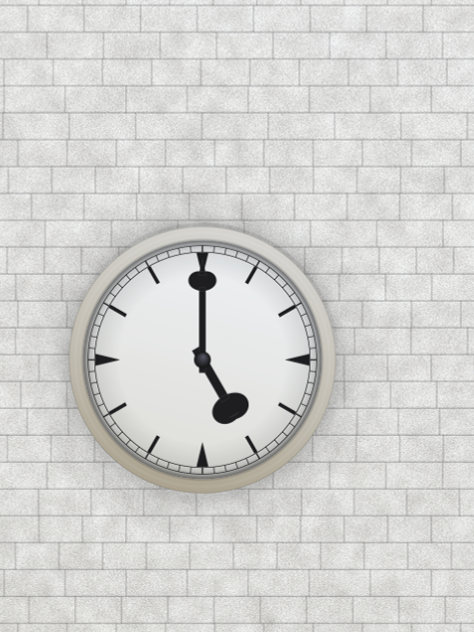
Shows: 5:00
